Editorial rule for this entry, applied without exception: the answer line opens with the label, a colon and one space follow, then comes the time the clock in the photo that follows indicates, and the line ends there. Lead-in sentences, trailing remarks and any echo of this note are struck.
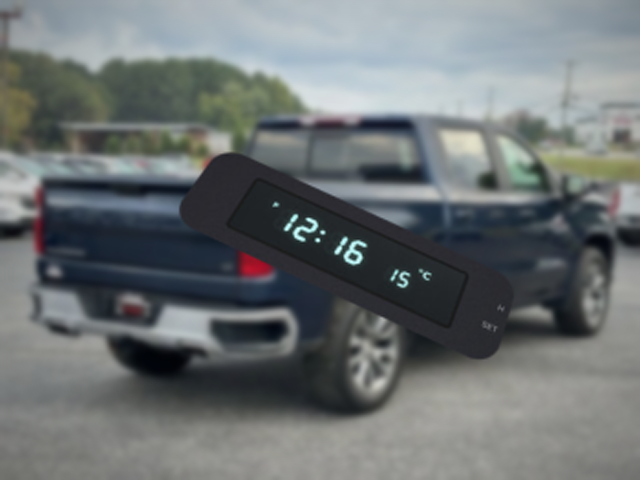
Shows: 12:16
